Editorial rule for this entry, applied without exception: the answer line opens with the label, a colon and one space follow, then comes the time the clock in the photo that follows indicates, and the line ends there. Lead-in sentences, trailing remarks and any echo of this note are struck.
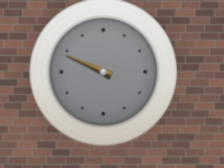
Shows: 9:49
